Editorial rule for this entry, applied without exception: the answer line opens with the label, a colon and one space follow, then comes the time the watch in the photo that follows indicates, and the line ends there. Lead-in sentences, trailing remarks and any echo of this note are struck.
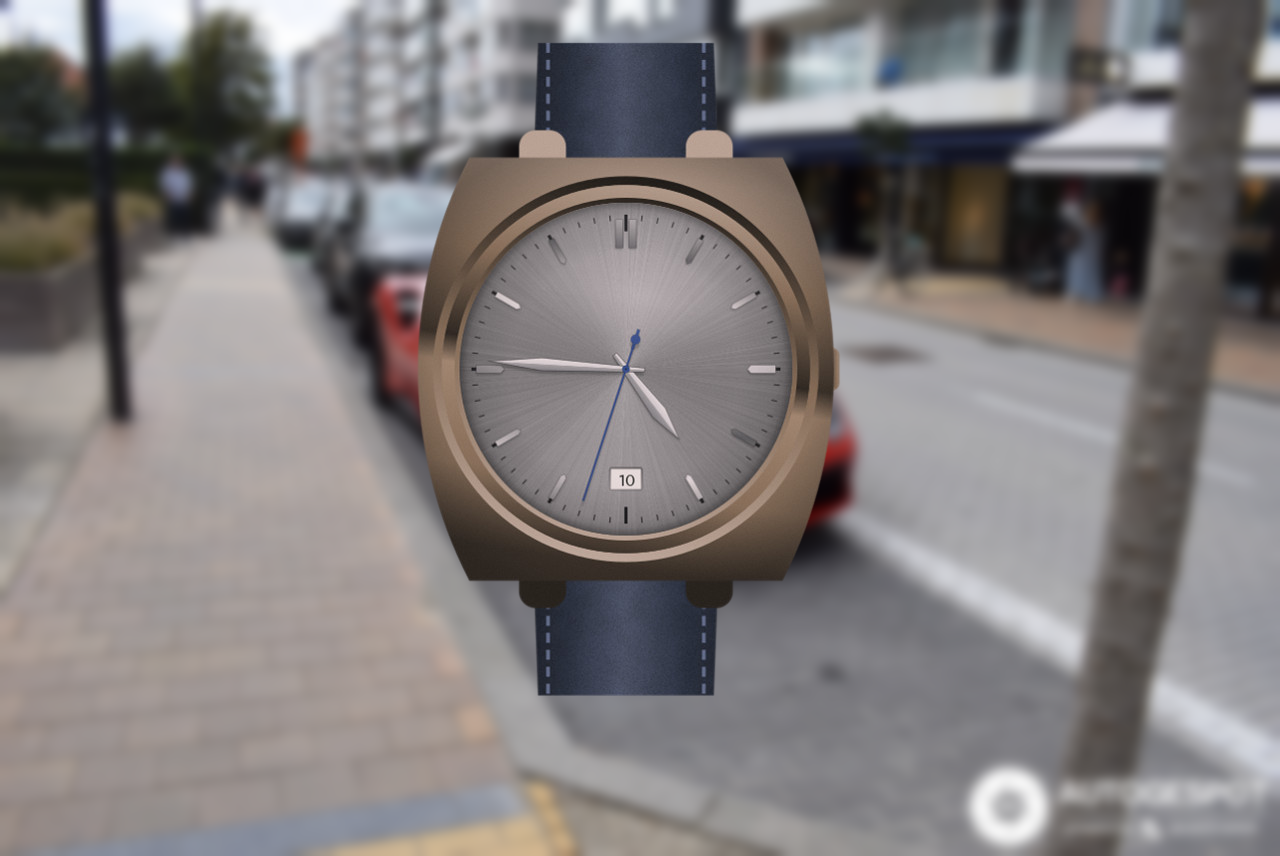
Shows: 4:45:33
